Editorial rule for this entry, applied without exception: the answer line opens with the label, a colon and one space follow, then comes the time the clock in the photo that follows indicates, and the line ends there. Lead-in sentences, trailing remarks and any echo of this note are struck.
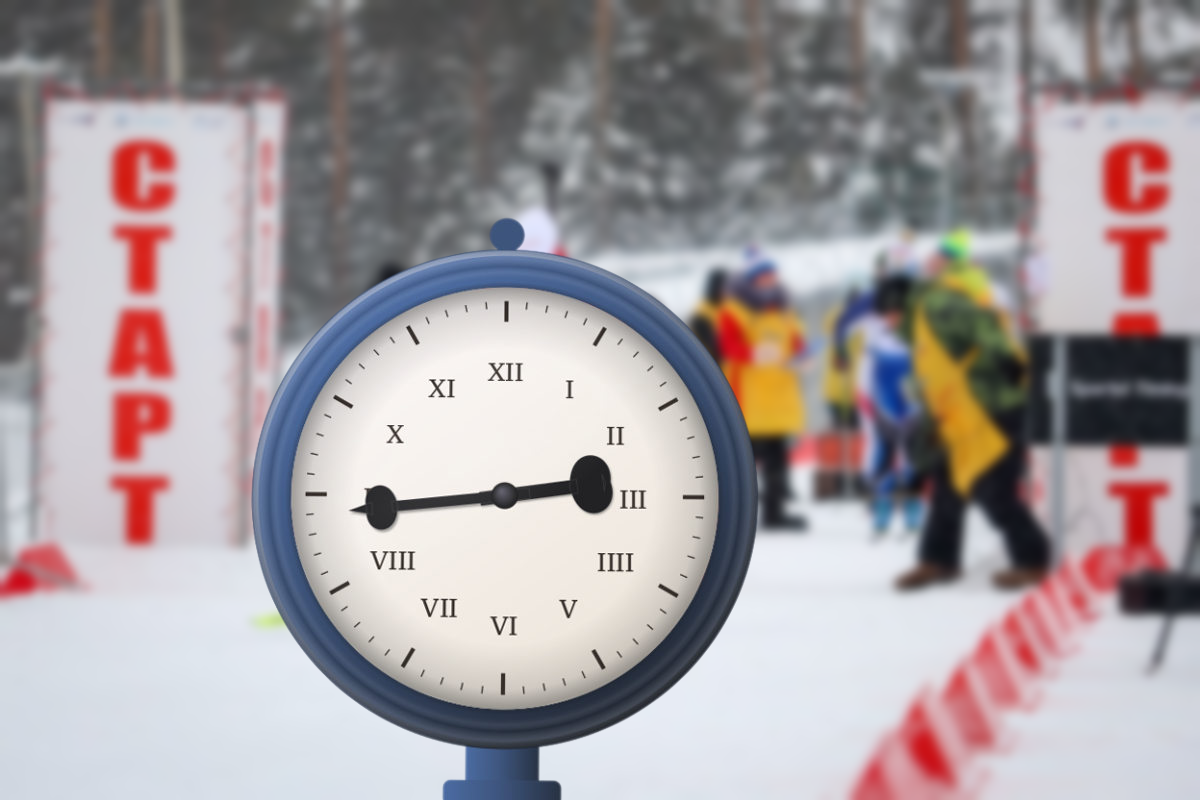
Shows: 2:44
